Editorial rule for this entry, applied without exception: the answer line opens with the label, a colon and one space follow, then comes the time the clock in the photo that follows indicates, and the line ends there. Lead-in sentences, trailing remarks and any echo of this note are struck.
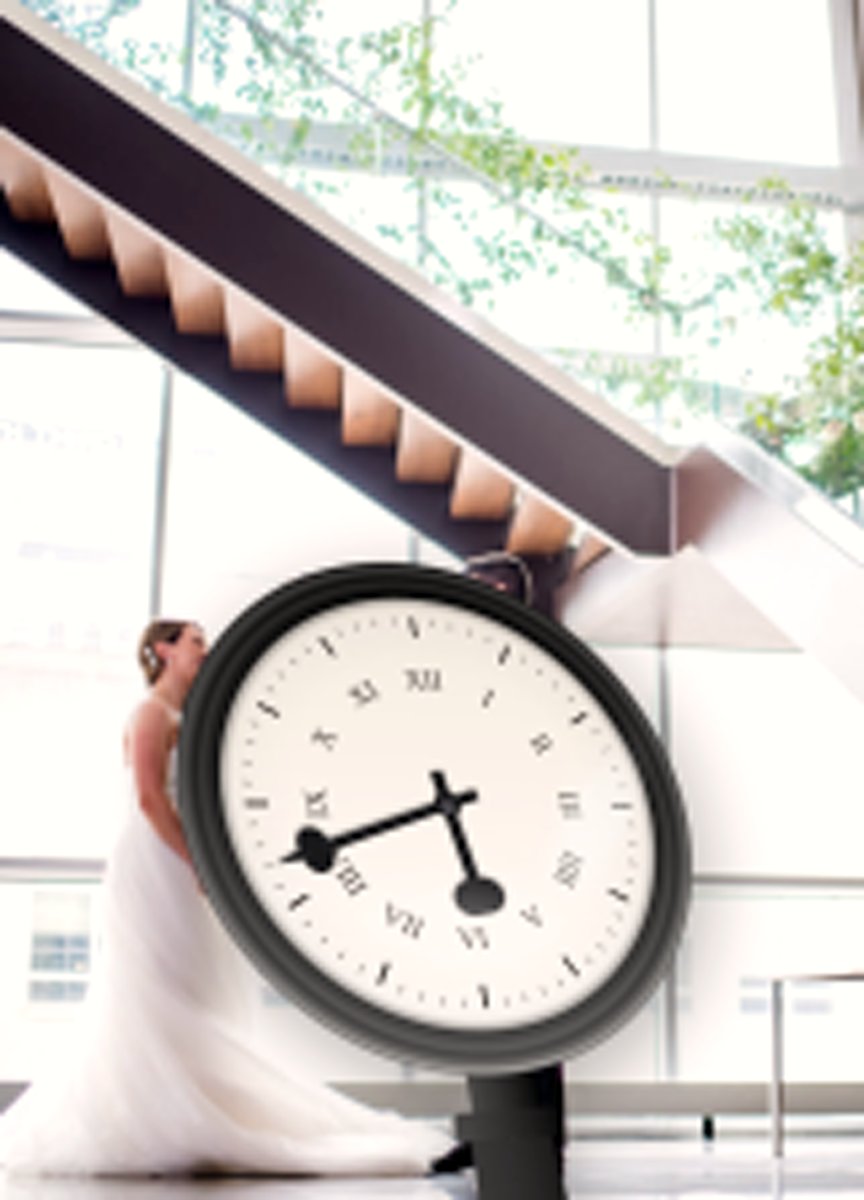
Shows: 5:42
